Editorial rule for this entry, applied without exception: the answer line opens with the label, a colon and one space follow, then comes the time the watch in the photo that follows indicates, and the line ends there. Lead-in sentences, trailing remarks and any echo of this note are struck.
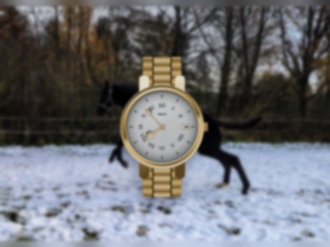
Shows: 7:53
